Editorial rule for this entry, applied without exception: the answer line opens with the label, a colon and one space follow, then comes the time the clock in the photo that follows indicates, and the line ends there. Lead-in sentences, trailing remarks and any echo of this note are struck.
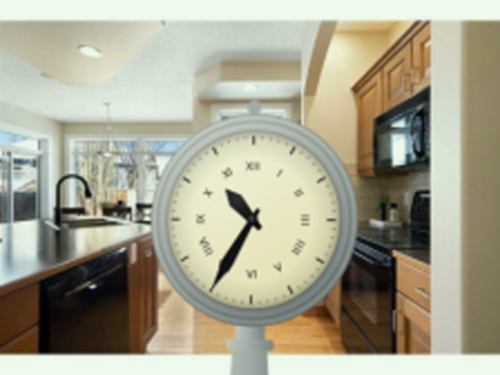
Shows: 10:35
